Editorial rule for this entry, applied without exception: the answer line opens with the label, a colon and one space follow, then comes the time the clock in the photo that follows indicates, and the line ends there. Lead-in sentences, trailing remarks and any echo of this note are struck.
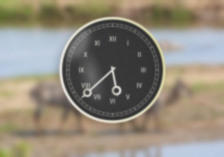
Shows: 5:38
